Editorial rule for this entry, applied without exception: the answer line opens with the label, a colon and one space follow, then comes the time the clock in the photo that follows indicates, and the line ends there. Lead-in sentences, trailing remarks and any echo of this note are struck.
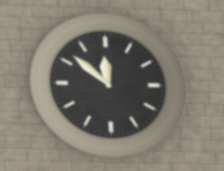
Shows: 11:52
